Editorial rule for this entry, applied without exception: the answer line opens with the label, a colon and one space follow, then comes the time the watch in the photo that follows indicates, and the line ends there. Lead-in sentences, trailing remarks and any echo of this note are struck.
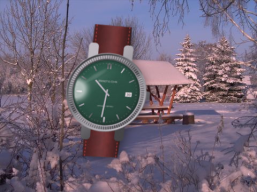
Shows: 10:31
